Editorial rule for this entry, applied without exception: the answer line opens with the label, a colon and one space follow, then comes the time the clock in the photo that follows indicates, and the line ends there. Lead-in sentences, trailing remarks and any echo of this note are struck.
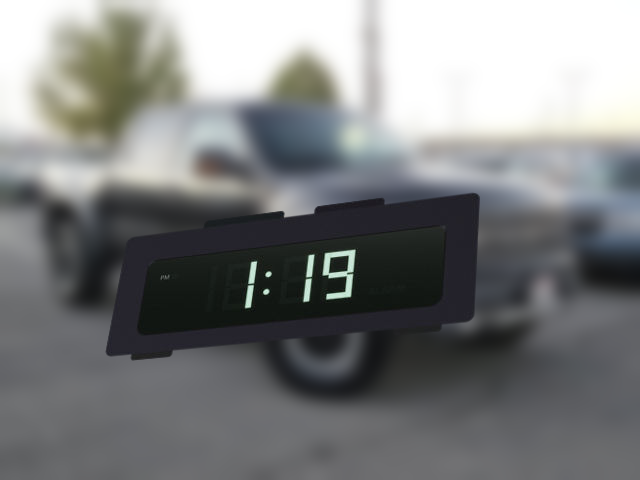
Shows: 1:19
